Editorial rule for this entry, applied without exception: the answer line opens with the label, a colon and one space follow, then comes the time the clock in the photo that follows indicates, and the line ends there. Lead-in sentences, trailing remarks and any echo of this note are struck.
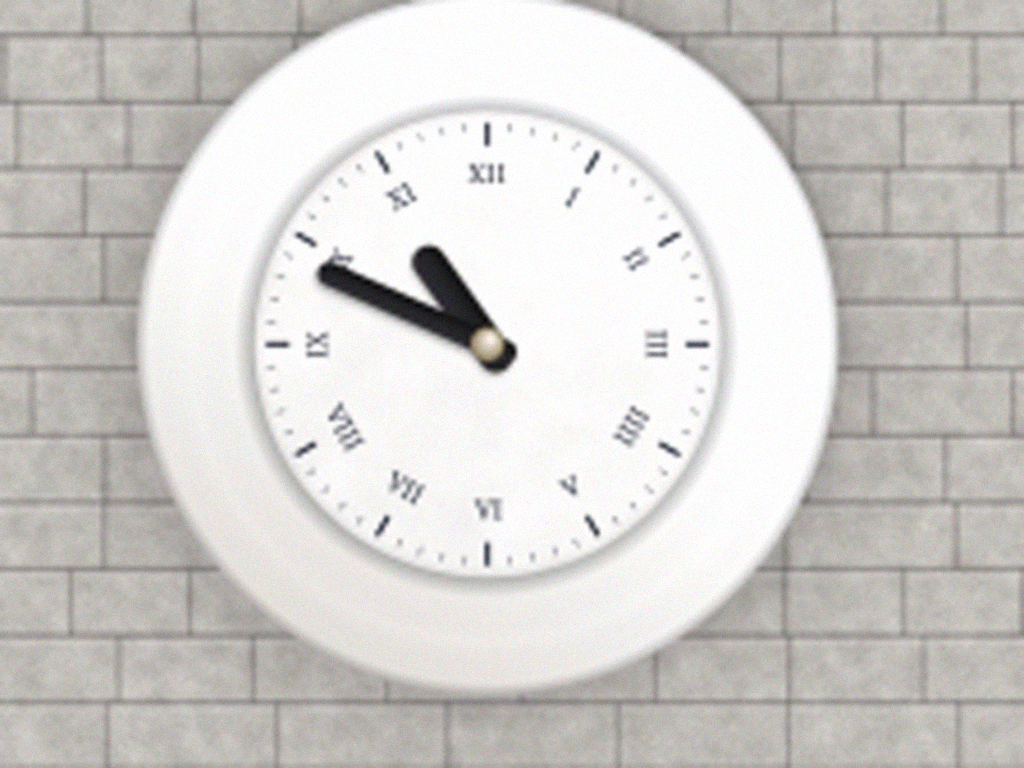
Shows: 10:49
